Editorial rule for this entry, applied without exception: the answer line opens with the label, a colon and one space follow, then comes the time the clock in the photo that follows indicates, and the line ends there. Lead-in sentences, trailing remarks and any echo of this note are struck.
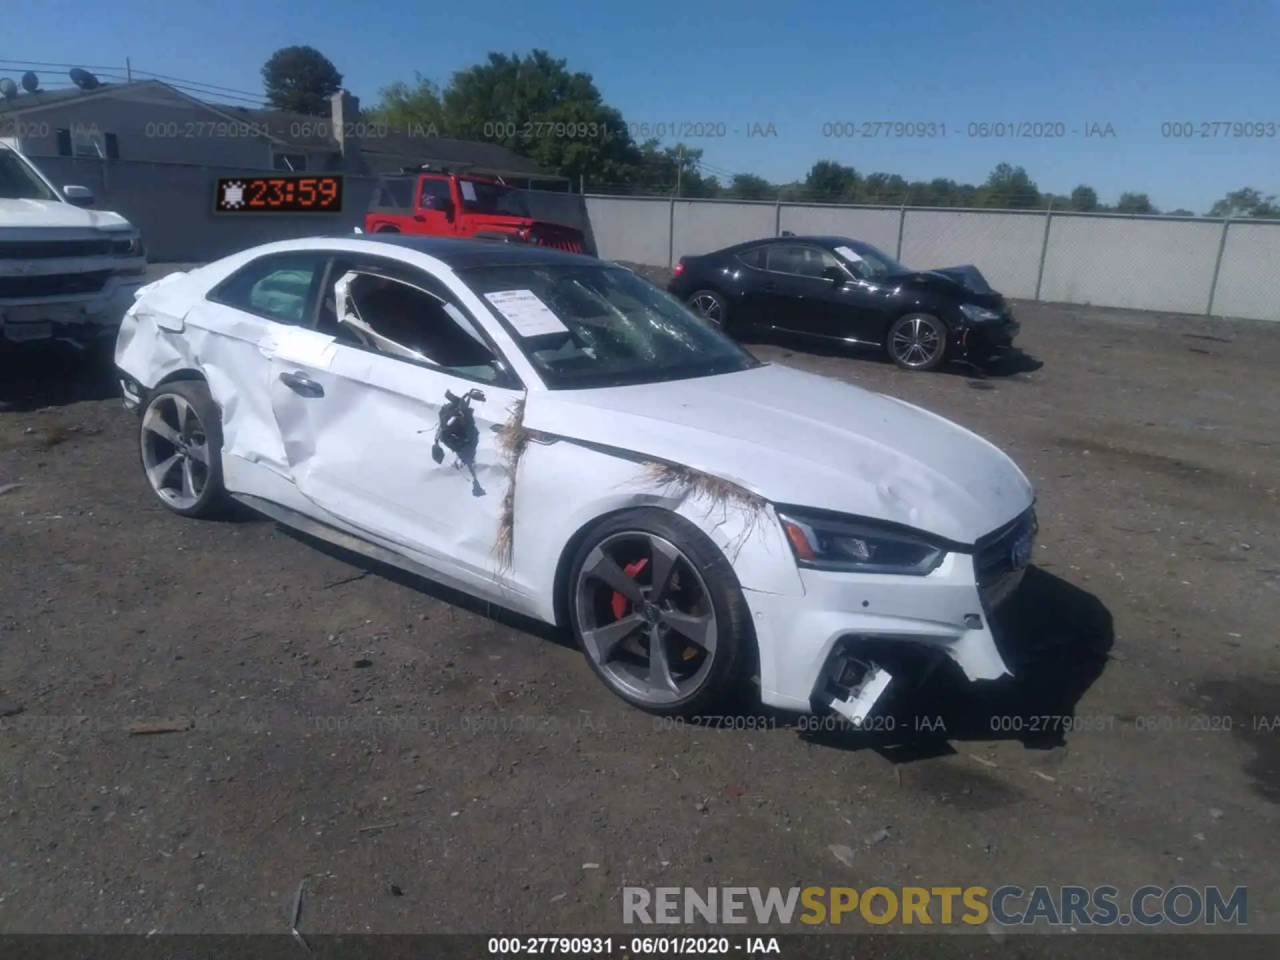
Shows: 23:59
